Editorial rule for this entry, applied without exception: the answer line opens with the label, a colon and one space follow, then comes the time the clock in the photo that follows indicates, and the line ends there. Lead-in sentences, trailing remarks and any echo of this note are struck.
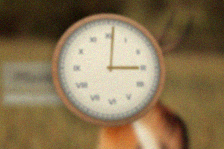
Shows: 3:01
